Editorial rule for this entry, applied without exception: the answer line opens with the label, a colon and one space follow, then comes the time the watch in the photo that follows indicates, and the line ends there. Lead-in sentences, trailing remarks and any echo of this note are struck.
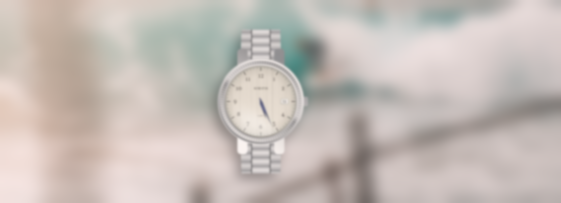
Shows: 5:26
